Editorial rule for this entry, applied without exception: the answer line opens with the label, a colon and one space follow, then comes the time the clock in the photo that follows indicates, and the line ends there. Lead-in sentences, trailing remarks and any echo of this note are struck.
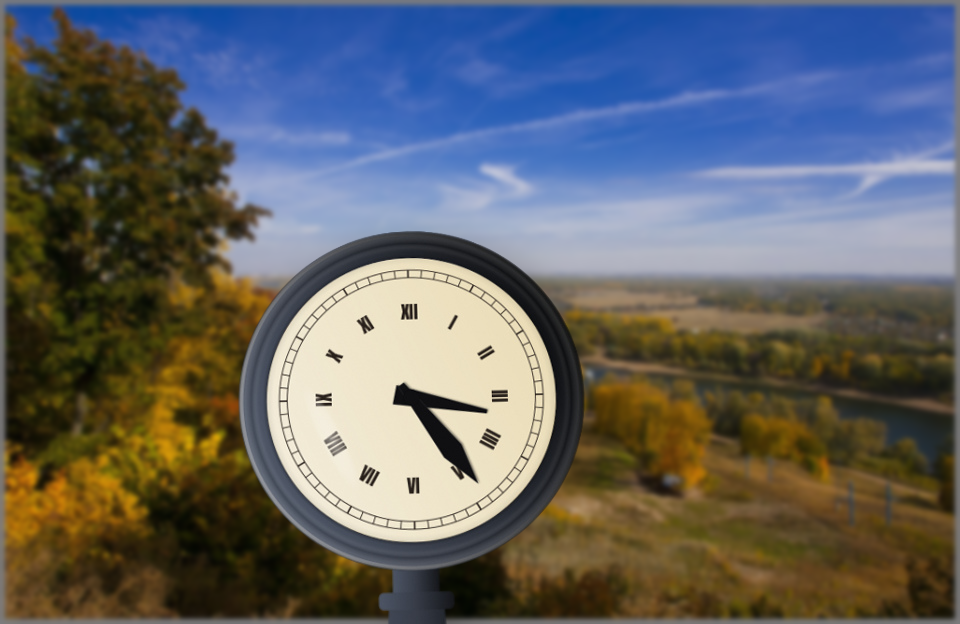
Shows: 3:24
